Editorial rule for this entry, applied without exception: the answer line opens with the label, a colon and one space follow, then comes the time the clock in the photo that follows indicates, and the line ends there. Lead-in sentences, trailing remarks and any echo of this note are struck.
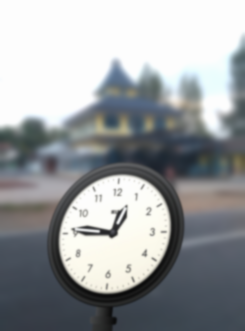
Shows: 12:46
